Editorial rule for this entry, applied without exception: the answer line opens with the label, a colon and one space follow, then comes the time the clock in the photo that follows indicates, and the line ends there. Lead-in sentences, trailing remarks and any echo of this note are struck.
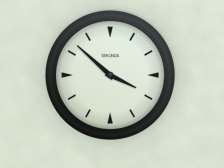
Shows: 3:52
